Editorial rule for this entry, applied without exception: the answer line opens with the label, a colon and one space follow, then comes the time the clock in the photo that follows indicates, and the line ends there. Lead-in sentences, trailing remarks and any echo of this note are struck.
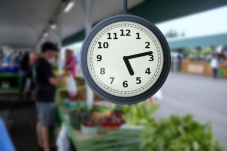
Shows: 5:13
